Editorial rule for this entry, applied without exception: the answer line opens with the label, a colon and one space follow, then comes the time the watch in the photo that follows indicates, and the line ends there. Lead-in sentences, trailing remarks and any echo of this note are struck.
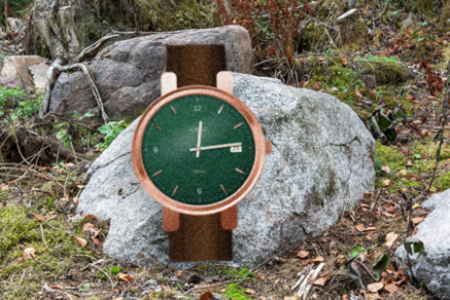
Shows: 12:14
